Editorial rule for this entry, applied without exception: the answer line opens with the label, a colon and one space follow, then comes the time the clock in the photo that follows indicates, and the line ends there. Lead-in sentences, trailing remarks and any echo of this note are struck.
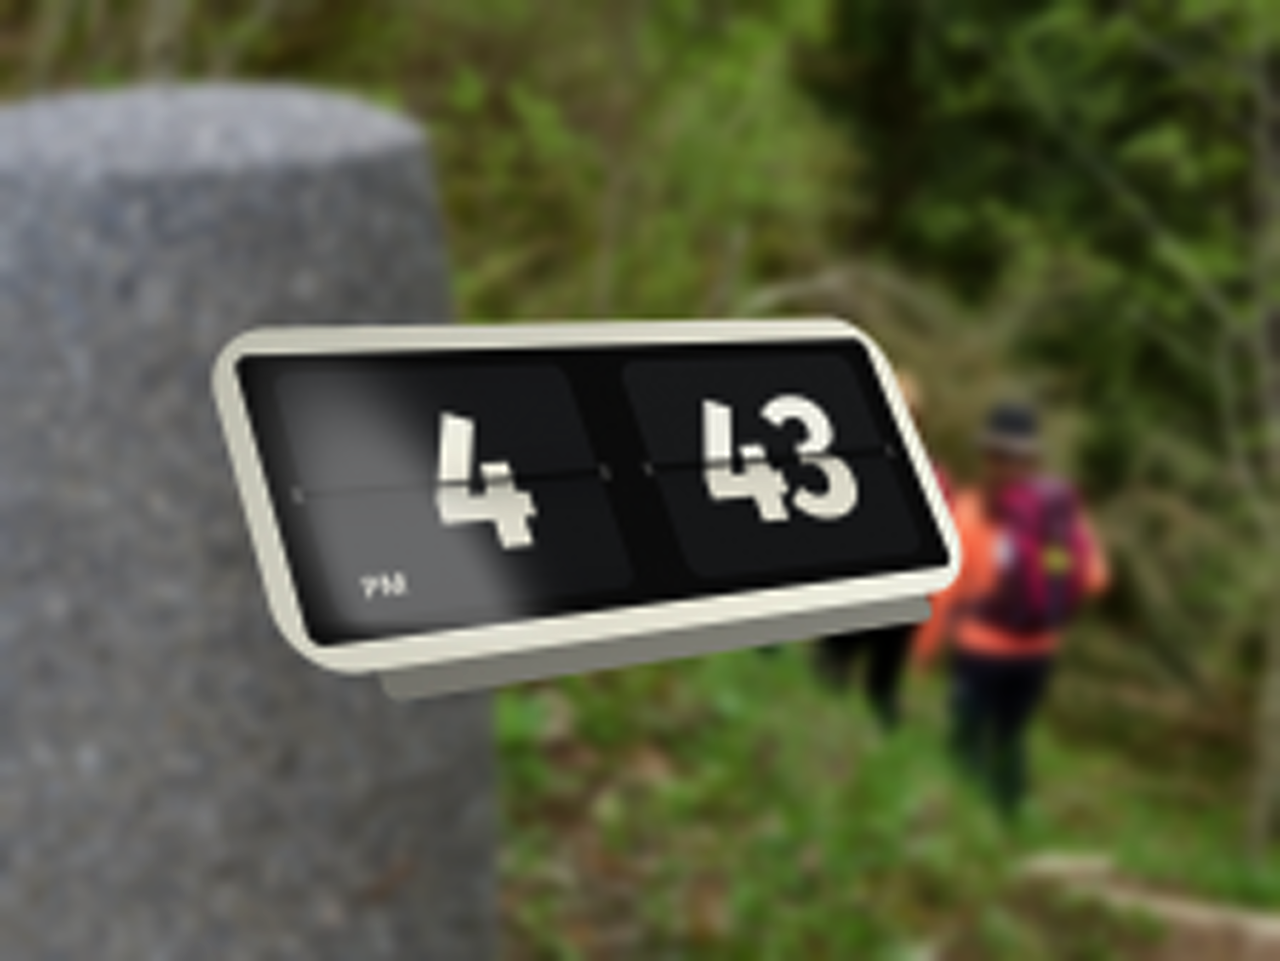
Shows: 4:43
